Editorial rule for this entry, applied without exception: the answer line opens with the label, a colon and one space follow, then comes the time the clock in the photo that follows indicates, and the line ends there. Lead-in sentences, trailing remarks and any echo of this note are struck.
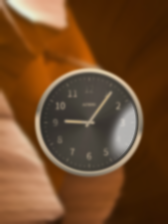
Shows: 9:06
